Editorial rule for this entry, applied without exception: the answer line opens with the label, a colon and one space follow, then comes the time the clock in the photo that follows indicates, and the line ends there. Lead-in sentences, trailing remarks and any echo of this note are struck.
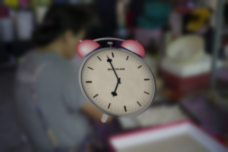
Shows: 6:58
